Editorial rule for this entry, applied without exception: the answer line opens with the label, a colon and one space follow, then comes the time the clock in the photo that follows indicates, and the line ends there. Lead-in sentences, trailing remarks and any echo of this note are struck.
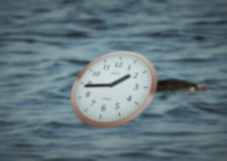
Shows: 1:44
